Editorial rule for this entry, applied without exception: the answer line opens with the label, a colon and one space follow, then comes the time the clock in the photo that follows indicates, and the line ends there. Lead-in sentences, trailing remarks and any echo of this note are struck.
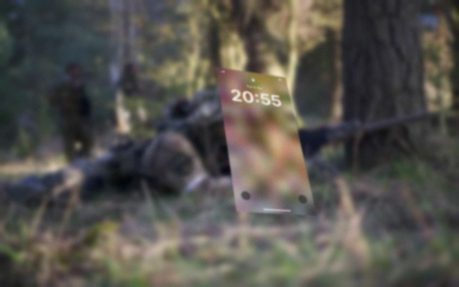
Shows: 20:55
